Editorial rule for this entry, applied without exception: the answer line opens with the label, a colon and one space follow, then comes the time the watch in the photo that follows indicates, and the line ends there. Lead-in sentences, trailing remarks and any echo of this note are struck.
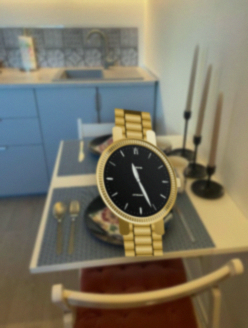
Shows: 11:26
